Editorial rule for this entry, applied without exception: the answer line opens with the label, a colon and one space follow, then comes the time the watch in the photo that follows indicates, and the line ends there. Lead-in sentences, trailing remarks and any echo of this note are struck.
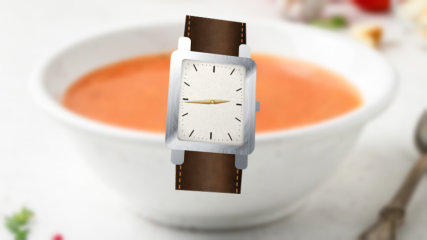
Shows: 2:44
